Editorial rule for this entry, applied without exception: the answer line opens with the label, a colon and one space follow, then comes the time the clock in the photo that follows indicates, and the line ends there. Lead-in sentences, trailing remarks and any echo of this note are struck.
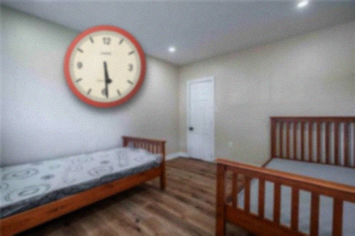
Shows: 5:29
